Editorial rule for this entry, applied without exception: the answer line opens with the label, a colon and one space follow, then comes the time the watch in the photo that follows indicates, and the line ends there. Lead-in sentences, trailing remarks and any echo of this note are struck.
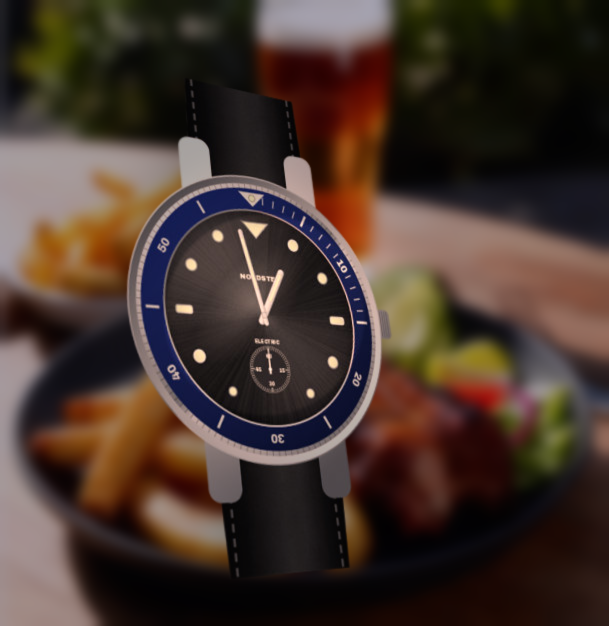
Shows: 12:58
